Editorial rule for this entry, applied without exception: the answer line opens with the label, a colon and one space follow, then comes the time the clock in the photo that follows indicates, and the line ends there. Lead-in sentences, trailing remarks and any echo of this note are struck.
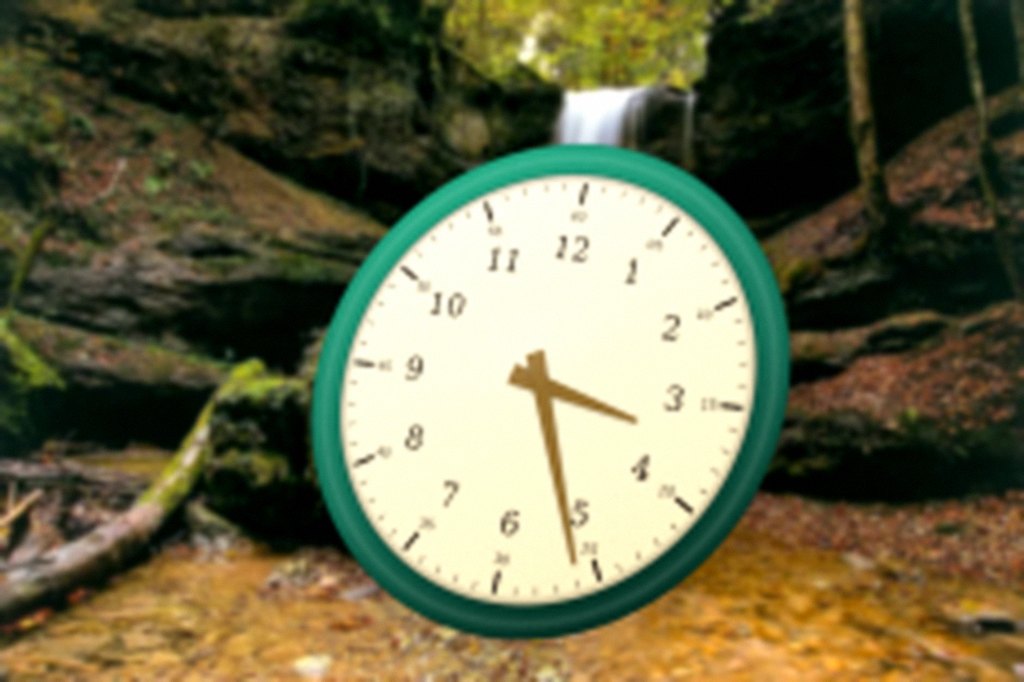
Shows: 3:26
